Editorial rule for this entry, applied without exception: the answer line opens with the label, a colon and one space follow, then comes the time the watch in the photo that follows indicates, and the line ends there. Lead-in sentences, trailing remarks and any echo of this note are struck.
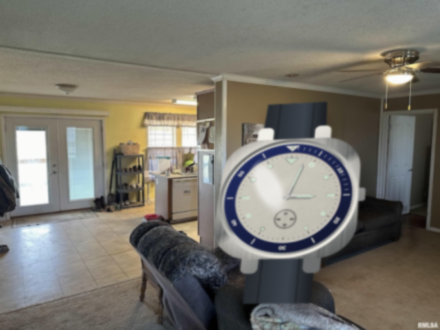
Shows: 3:03
